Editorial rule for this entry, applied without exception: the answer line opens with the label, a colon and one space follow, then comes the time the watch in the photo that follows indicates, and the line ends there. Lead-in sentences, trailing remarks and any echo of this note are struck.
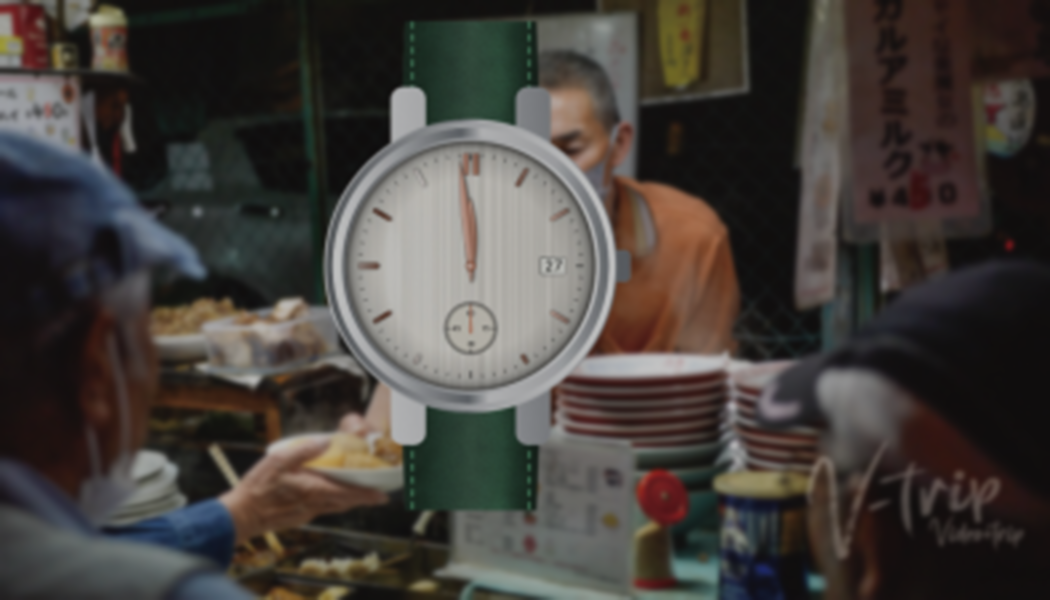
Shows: 11:59
